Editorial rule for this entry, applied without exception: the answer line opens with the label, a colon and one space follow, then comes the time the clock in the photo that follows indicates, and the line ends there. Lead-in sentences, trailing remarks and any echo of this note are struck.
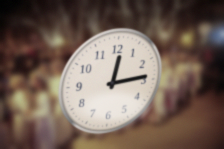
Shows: 12:14
